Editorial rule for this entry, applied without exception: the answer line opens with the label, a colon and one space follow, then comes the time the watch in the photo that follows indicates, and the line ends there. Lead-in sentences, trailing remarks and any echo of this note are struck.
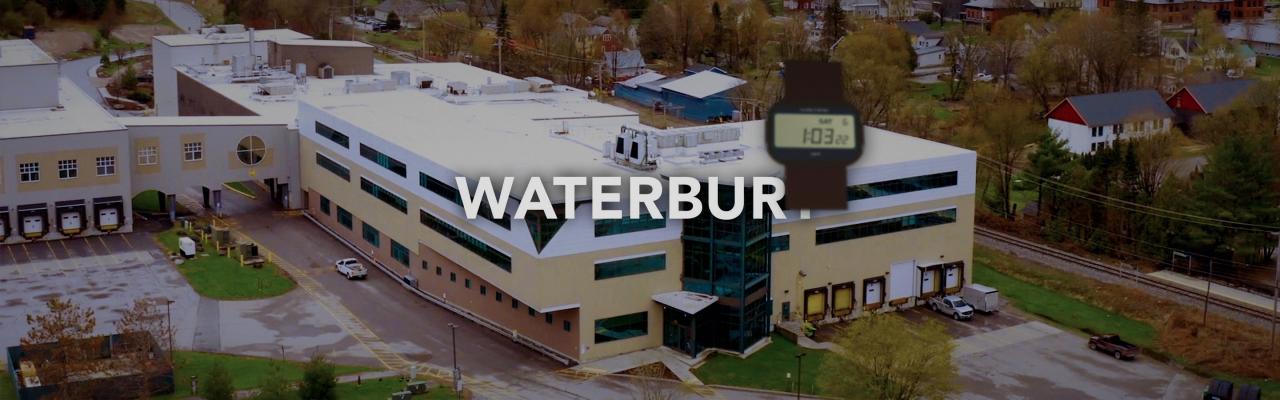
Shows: 1:03
